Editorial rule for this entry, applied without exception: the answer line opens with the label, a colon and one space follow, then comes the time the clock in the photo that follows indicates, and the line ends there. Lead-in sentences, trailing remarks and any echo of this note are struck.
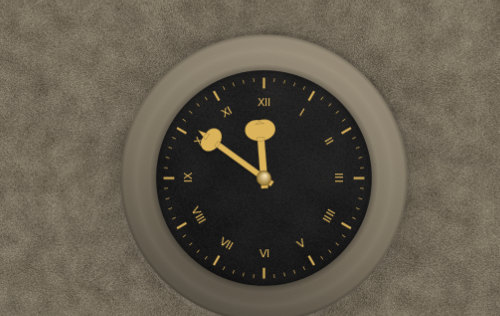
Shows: 11:51
